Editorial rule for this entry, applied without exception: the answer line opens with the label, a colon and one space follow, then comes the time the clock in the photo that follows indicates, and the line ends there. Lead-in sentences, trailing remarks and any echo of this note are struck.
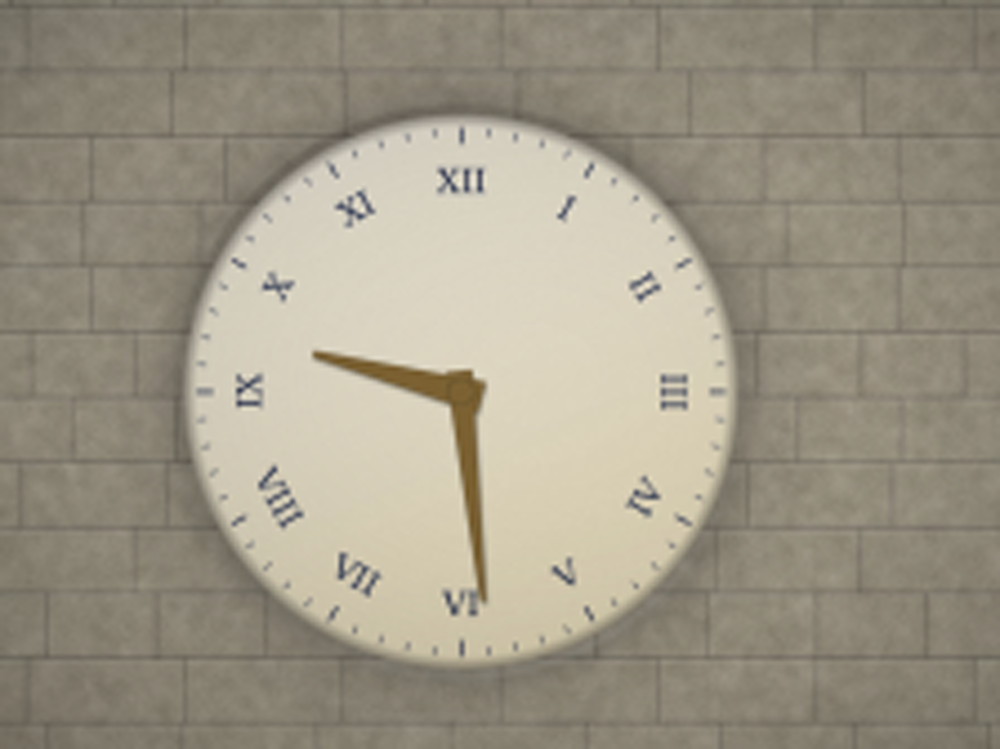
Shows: 9:29
